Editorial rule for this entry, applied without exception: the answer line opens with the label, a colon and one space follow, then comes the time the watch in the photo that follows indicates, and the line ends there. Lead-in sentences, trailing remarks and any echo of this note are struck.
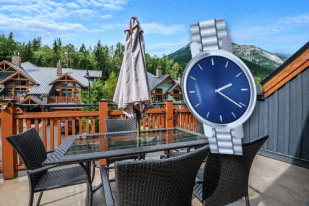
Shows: 2:21
